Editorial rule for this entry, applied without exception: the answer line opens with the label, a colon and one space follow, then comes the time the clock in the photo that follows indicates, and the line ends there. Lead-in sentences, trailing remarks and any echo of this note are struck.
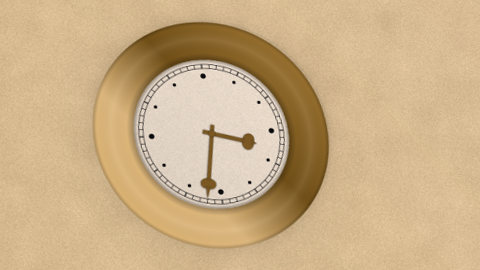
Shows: 3:32
